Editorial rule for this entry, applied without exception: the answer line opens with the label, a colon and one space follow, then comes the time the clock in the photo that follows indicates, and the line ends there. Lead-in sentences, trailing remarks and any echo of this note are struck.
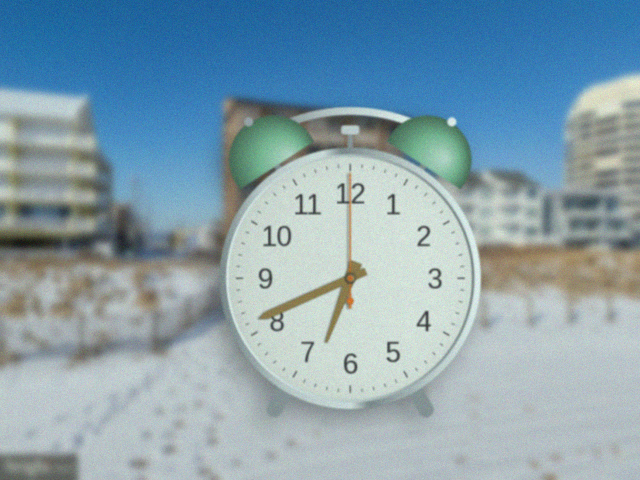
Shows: 6:41:00
